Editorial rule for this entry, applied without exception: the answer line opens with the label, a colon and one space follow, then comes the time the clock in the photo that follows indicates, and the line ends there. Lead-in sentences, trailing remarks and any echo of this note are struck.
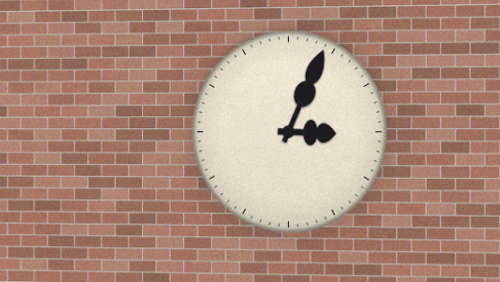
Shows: 3:04
